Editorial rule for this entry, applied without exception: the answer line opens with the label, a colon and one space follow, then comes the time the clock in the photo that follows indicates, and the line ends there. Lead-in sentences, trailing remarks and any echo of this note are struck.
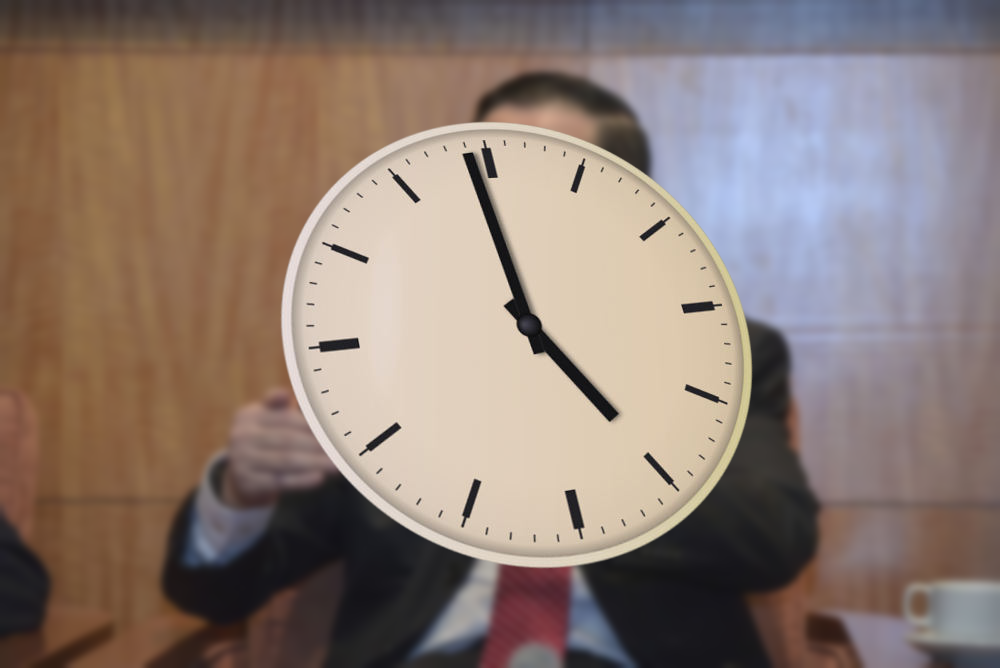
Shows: 4:59
